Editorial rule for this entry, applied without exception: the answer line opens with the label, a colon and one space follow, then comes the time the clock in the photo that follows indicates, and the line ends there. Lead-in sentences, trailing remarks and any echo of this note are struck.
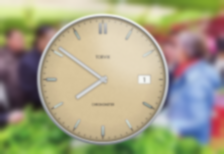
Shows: 7:51
